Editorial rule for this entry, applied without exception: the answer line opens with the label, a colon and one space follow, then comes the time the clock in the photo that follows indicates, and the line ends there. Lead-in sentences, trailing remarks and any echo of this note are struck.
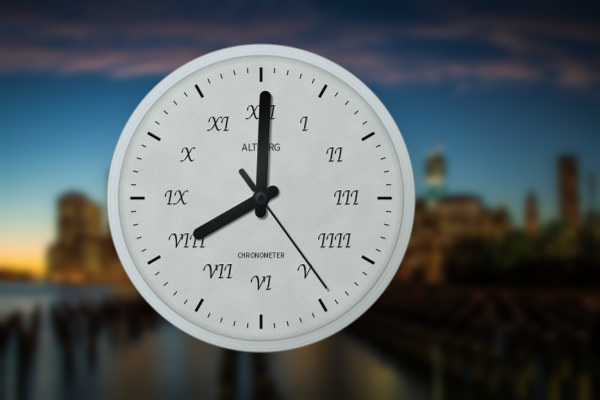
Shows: 8:00:24
